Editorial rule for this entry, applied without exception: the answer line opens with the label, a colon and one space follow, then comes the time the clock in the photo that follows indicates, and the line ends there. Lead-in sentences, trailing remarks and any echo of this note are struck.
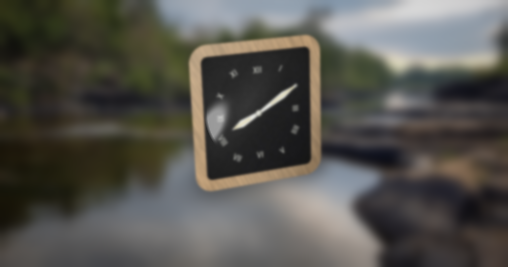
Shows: 8:10
